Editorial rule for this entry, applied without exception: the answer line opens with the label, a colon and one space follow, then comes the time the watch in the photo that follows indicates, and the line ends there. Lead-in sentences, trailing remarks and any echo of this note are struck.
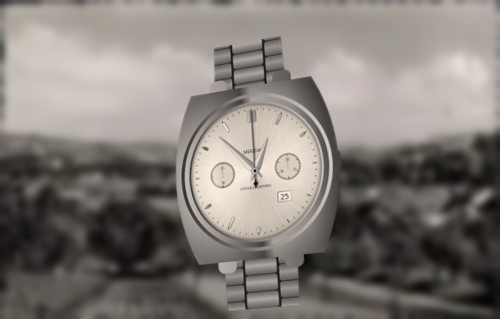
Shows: 12:53
